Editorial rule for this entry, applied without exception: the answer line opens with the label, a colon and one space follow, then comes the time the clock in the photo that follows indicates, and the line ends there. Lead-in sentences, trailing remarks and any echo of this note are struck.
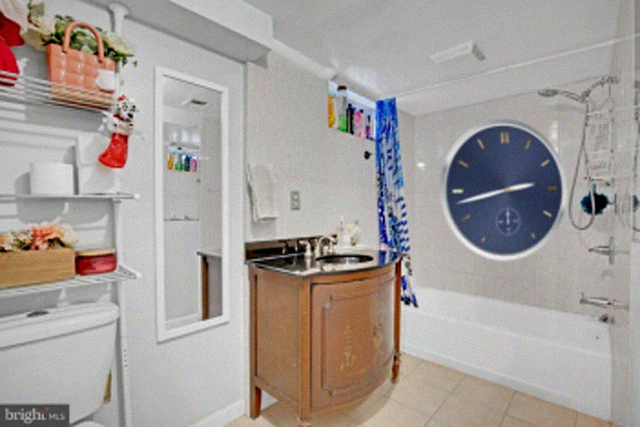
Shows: 2:43
